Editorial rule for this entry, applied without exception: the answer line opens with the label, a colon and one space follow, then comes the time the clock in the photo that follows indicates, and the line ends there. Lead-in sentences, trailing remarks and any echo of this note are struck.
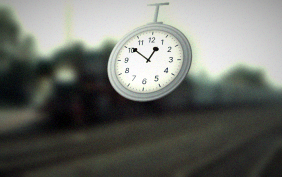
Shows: 12:51
